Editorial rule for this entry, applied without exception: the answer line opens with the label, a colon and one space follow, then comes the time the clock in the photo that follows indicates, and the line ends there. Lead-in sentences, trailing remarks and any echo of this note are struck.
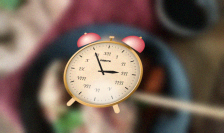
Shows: 2:55
